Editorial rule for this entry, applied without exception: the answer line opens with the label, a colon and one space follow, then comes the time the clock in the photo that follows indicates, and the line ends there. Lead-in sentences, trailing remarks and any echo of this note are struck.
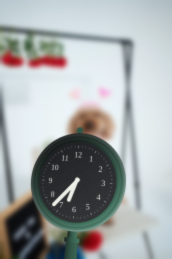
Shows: 6:37
